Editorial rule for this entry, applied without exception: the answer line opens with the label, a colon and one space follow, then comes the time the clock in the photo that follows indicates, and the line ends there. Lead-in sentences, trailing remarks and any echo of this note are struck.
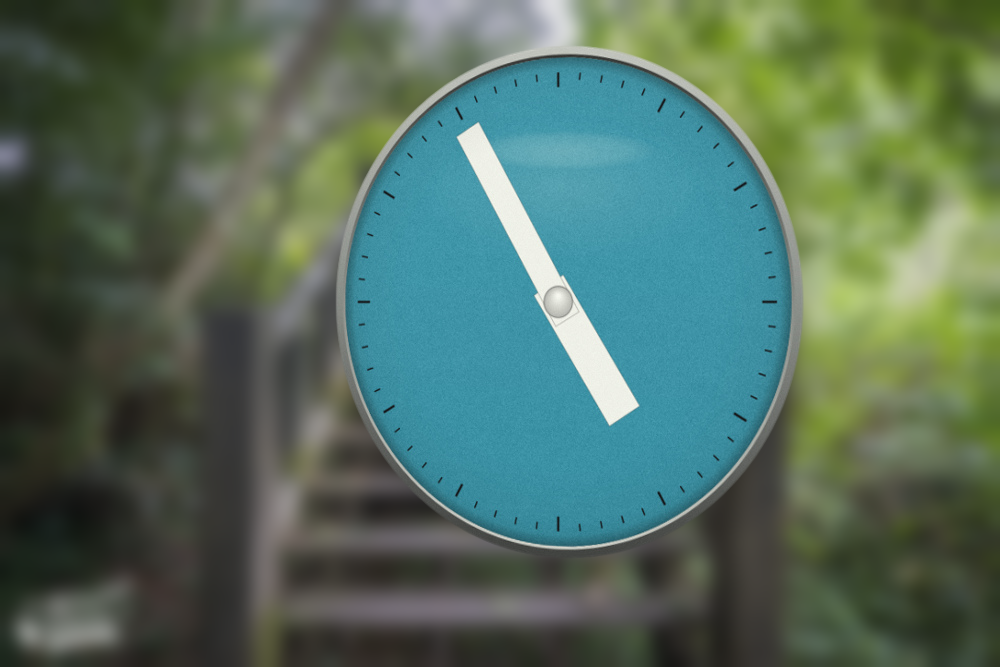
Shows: 4:55
